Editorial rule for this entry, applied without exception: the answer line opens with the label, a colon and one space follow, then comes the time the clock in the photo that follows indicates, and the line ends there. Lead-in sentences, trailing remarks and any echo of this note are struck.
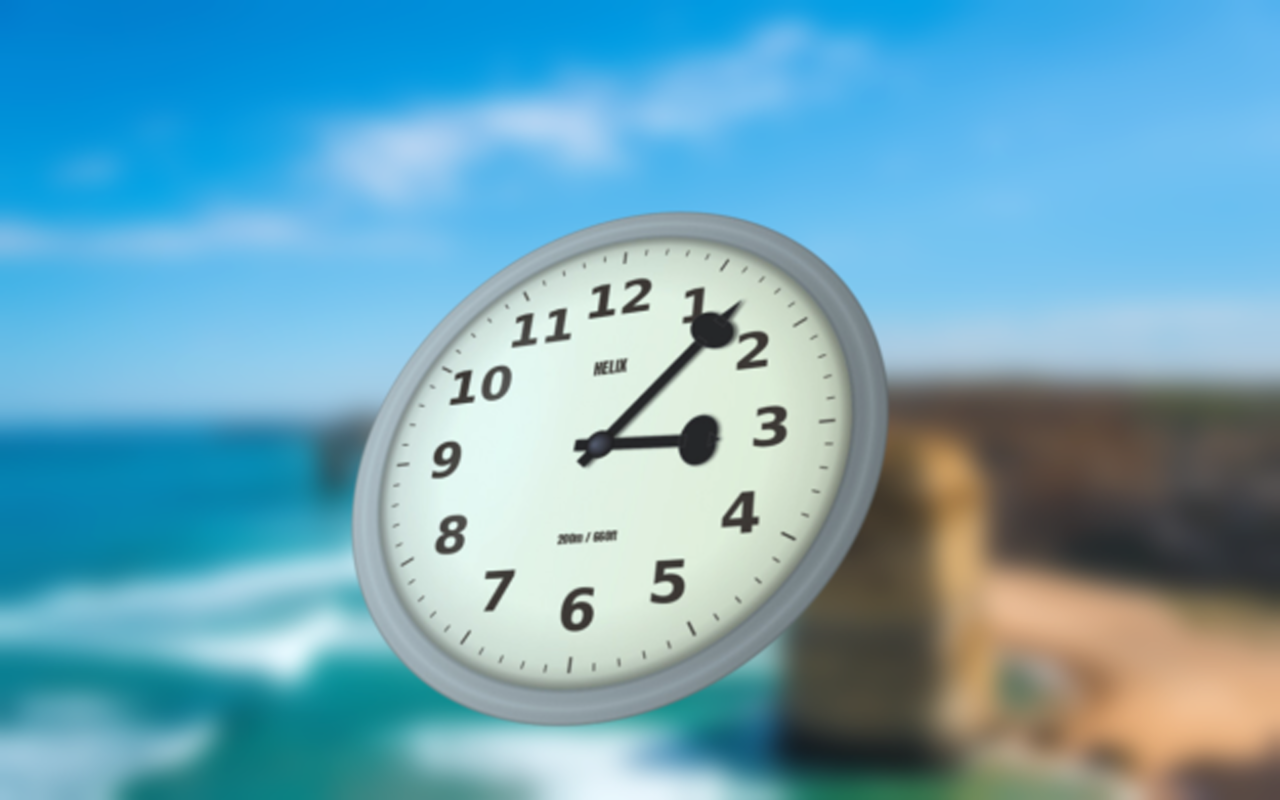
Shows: 3:07
